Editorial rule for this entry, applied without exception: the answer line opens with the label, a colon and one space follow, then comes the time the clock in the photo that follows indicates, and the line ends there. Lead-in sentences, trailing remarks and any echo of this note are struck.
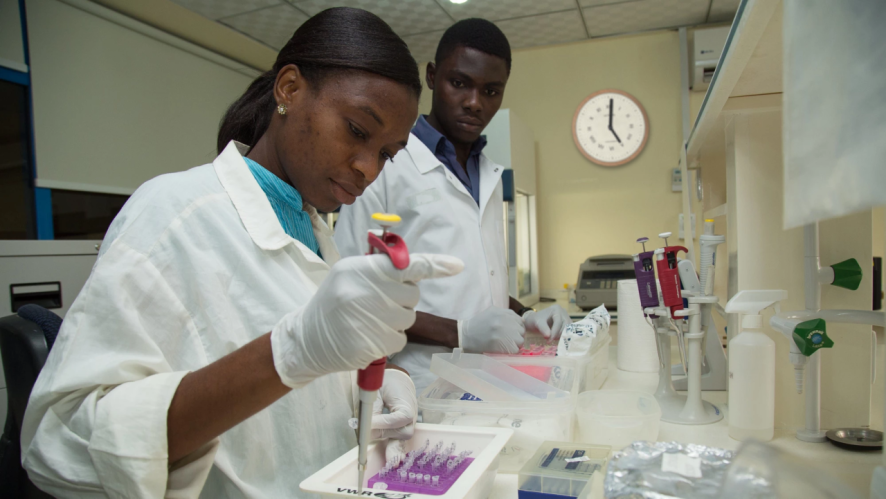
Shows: 5:01
